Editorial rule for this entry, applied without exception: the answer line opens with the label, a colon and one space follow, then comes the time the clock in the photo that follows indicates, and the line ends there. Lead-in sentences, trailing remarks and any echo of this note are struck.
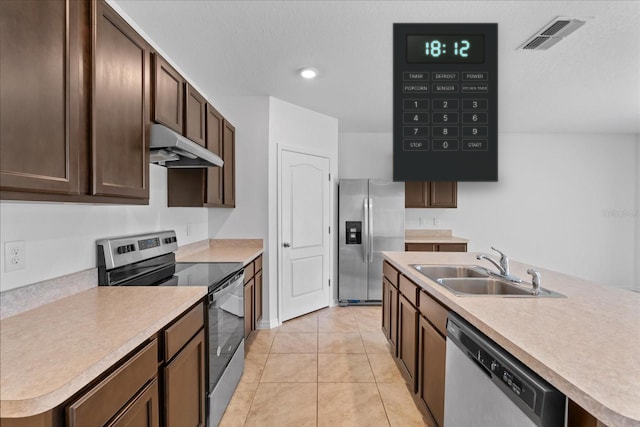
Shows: 18:12
